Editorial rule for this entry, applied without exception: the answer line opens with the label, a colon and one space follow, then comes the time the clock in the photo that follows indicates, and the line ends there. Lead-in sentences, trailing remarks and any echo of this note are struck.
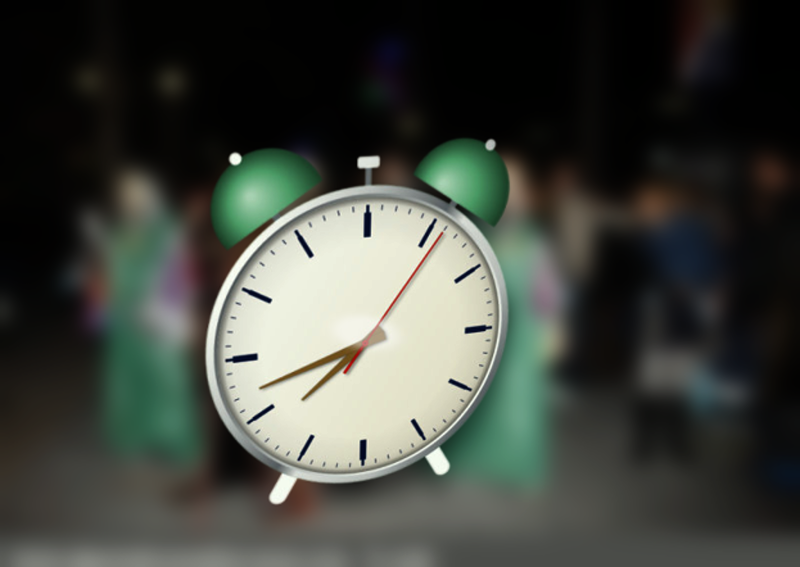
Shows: 7:42:06
